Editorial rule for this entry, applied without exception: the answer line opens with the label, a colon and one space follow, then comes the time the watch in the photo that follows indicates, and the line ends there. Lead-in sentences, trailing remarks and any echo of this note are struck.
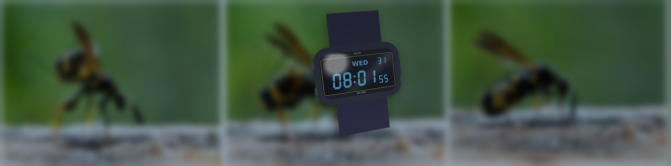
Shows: 8:01:55
